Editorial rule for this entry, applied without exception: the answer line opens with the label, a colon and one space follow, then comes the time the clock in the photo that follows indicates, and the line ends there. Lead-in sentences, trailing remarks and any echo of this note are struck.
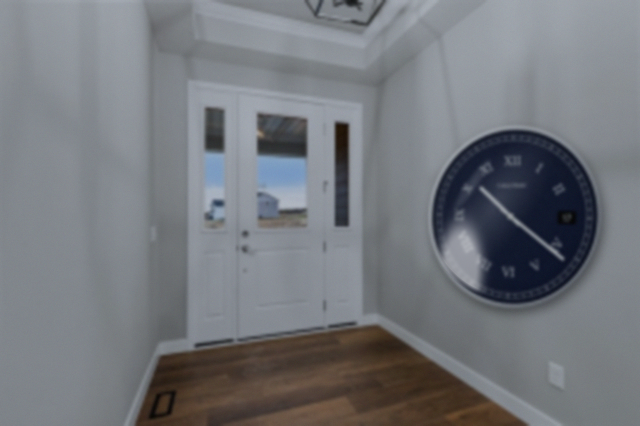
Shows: 10:21
